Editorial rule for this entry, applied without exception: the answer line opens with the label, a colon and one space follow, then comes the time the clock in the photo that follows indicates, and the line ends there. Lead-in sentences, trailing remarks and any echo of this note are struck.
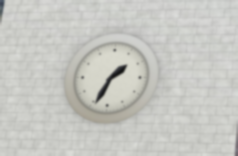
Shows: 1:34
